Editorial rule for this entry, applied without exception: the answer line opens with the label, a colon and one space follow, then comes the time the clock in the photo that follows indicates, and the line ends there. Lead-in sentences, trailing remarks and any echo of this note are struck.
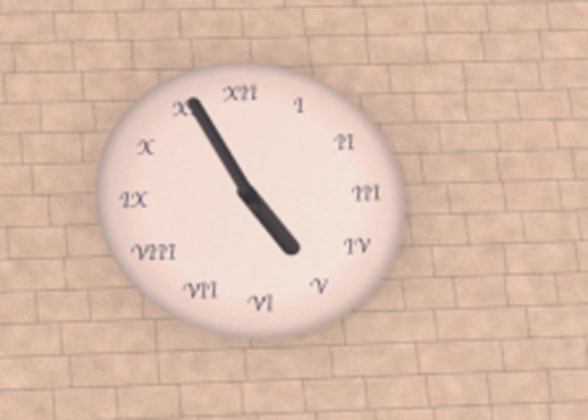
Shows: 4:56
